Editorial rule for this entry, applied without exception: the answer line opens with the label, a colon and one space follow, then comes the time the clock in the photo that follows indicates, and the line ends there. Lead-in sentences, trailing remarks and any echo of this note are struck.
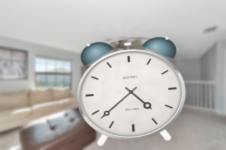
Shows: 4:38
